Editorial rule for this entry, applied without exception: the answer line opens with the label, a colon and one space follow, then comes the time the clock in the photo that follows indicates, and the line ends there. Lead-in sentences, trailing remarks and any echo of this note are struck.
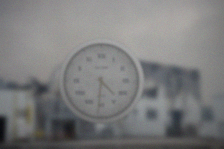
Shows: 4:31
